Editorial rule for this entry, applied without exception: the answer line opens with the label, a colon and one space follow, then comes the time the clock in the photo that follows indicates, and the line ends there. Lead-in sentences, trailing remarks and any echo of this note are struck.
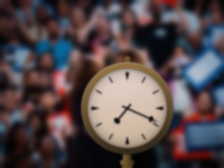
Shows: 7:19
